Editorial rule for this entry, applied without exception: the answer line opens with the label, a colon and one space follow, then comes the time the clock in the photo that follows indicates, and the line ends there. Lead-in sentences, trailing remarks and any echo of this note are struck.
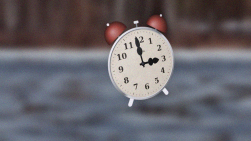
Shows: 2:59
